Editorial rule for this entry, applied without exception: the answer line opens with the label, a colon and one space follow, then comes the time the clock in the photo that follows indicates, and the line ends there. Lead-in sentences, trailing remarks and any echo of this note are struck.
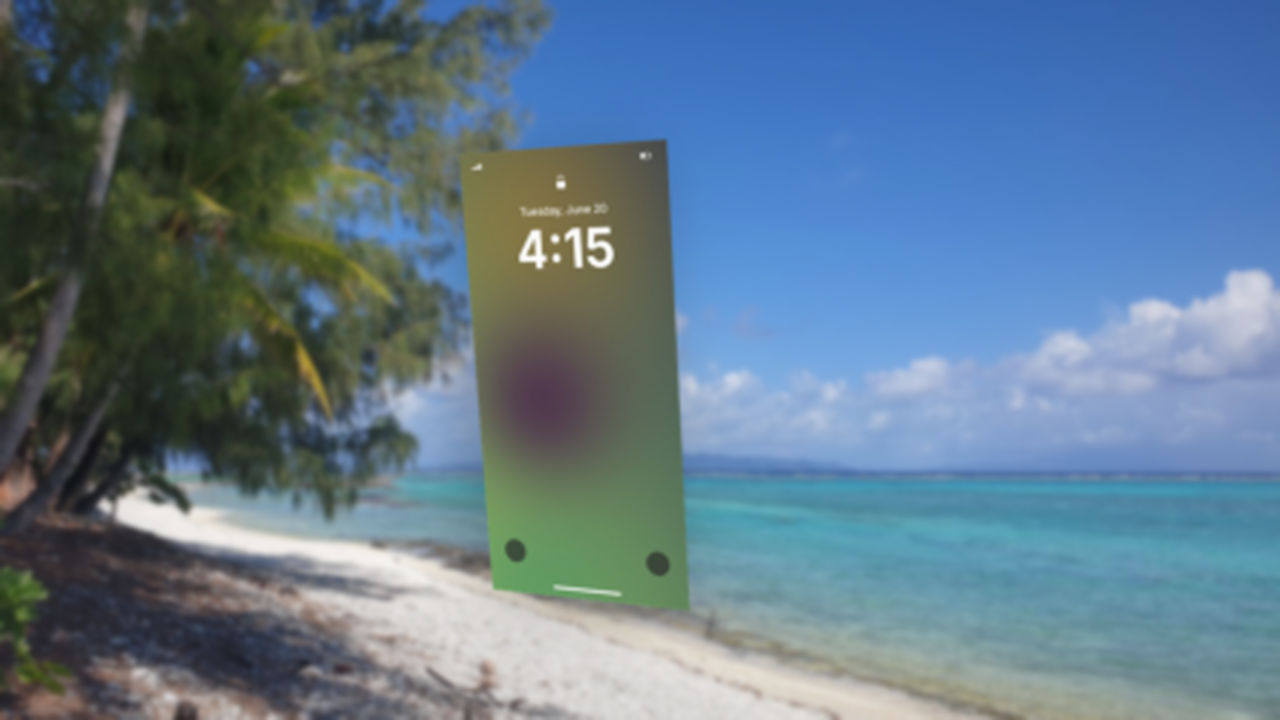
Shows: 4:15
